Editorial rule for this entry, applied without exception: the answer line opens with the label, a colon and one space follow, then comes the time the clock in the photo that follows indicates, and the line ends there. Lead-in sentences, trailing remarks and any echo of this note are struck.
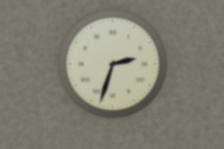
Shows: 2:33
